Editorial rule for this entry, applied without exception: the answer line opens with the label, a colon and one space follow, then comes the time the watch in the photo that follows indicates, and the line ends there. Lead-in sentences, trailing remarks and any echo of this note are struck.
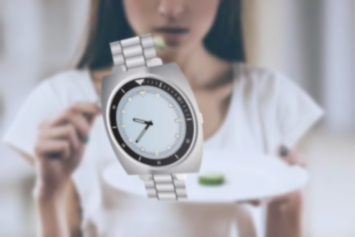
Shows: 9:38
